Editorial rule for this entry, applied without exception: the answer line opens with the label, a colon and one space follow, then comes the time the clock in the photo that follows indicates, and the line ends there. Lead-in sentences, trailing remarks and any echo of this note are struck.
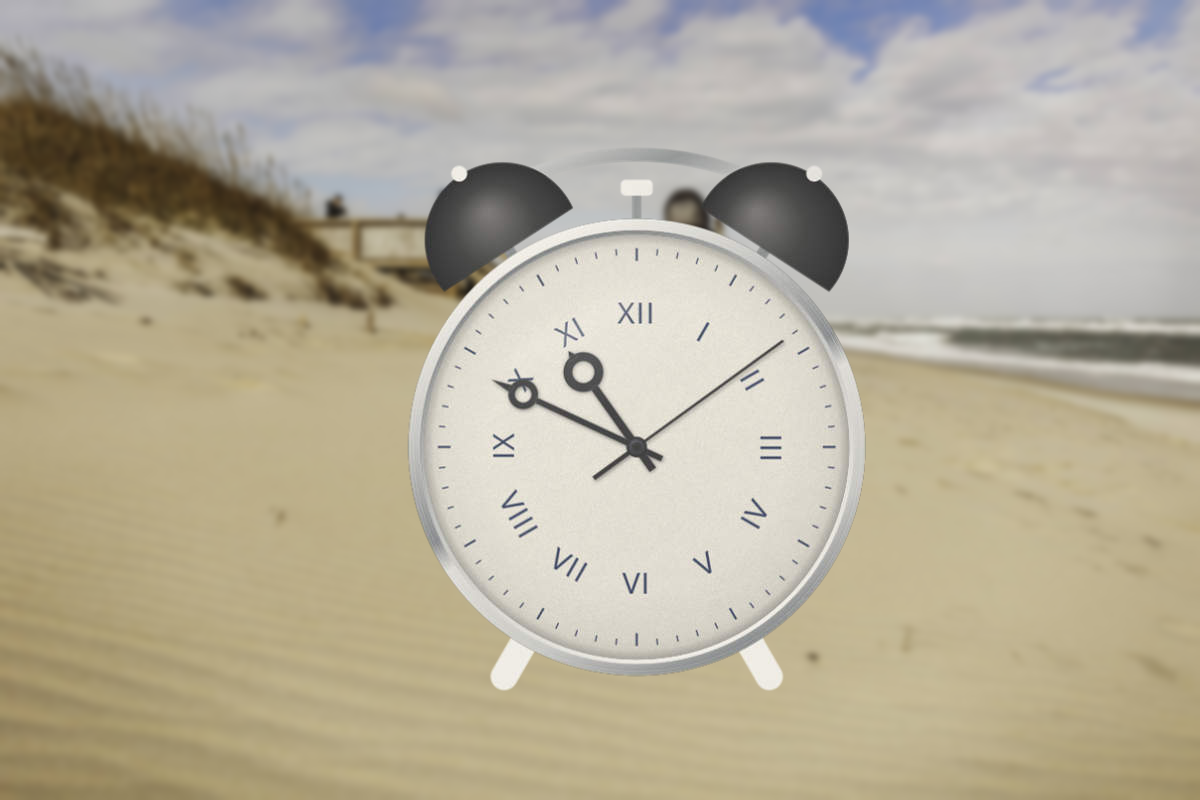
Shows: 10:49:09
